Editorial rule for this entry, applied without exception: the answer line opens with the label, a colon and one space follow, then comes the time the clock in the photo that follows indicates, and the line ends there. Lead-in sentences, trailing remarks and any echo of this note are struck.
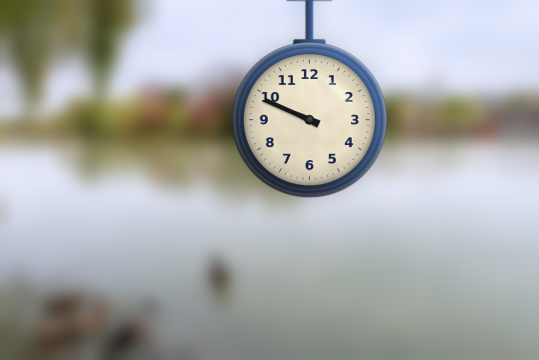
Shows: 9:49
